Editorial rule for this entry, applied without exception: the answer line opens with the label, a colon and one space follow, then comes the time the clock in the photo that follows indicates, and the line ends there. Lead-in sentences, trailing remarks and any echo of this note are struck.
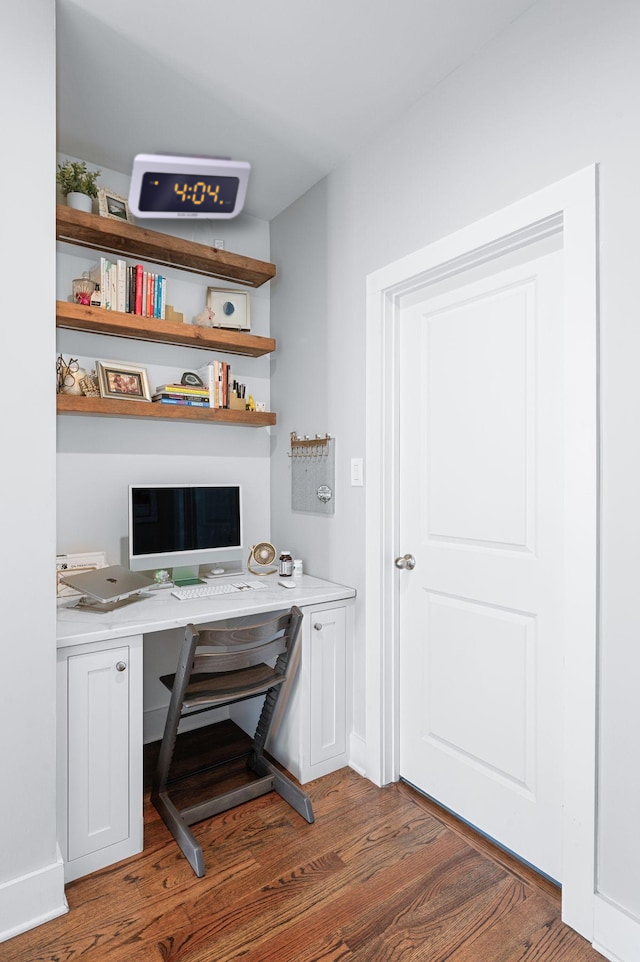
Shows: 4:04
